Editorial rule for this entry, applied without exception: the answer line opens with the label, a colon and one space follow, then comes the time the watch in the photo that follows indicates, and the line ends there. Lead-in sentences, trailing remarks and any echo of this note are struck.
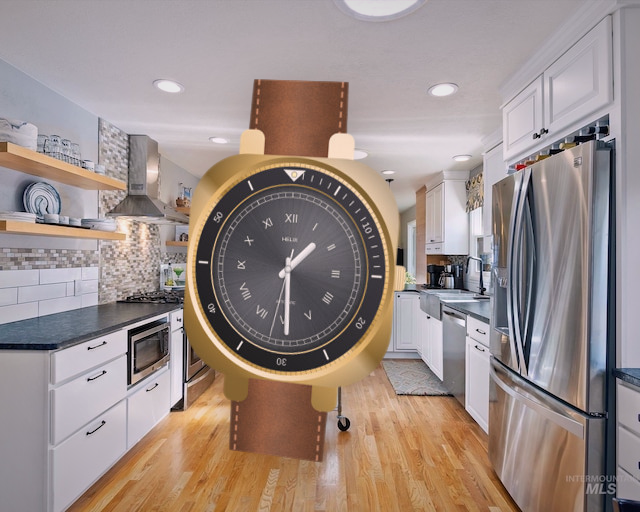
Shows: 1:29:32
